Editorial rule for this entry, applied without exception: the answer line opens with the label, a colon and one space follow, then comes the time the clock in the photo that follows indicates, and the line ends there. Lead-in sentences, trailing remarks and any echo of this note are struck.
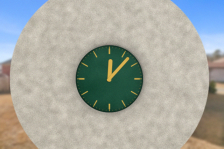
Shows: 12:07
